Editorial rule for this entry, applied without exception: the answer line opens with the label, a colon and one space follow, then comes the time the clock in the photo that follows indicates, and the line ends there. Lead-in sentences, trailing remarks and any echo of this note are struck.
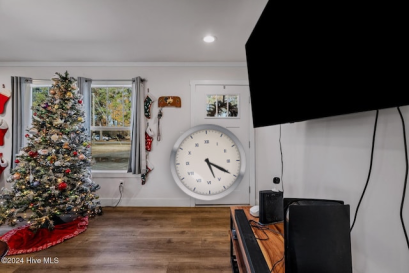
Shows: 5:20
